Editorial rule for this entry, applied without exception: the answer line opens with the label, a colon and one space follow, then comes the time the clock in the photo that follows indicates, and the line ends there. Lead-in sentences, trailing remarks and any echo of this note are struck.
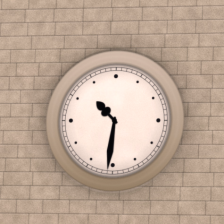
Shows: 10:31
